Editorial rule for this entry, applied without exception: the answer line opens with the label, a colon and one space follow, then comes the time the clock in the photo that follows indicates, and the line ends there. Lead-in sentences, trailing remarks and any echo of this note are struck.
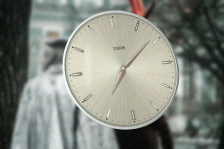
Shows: 7:09
